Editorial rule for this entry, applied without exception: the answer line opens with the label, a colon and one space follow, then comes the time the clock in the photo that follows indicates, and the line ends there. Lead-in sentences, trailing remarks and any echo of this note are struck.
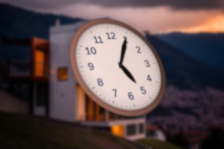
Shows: 5:05
